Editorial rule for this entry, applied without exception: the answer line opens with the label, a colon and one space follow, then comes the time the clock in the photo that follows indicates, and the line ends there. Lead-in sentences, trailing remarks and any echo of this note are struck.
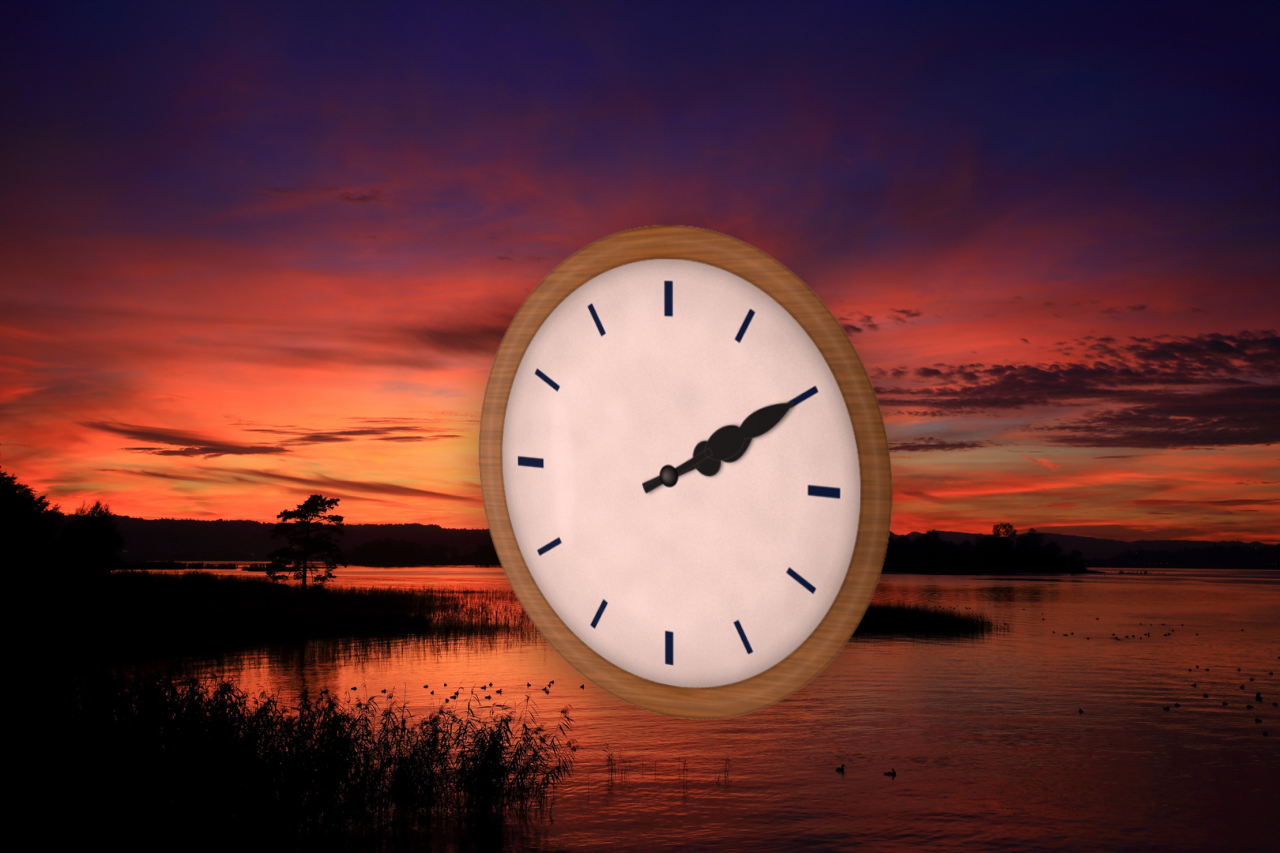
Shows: 2:10
